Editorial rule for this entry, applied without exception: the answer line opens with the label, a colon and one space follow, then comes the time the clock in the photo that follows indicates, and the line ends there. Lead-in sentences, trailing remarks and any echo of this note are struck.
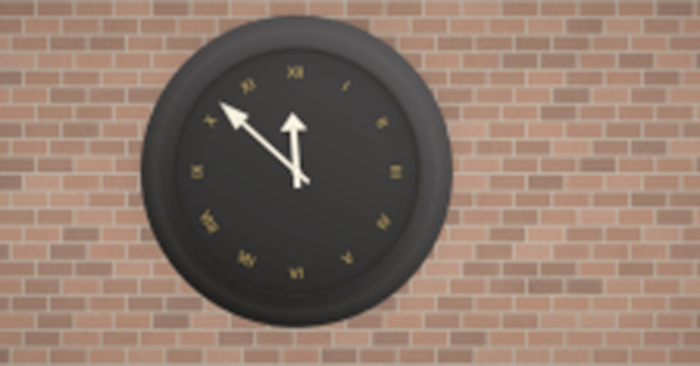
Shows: 11:52
